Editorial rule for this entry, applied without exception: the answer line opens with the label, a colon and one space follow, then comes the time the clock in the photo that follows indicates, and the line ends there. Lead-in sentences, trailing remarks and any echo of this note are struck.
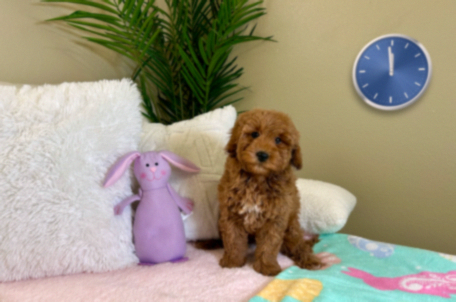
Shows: 11:59
